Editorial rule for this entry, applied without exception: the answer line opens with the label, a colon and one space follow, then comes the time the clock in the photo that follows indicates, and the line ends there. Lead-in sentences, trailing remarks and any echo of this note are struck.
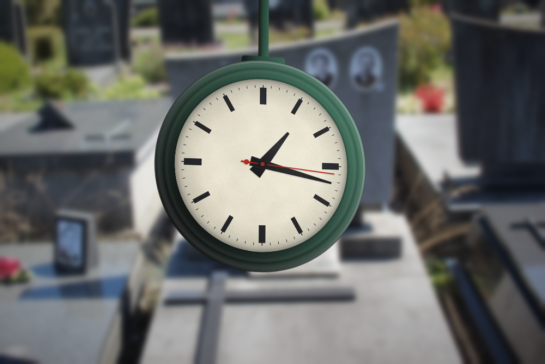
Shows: 1:17:16
